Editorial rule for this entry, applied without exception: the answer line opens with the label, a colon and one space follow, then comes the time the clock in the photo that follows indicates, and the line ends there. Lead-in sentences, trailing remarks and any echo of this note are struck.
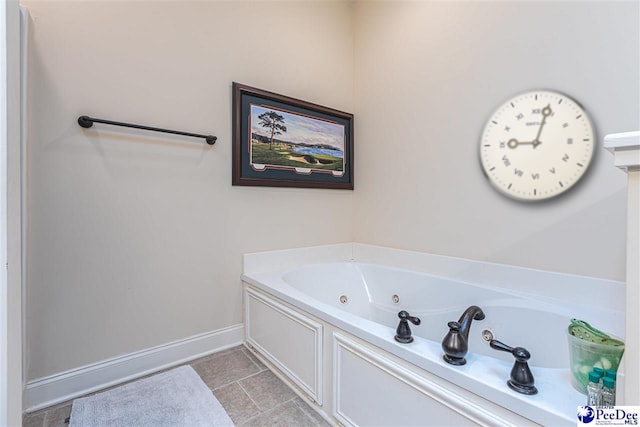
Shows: 9:03
